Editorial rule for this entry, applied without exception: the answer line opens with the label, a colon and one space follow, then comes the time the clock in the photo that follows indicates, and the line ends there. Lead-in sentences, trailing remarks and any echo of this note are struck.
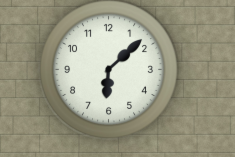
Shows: 6:08
